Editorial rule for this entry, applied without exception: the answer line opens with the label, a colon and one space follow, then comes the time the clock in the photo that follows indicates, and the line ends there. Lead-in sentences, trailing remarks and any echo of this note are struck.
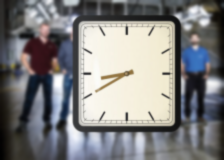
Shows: 8:40
